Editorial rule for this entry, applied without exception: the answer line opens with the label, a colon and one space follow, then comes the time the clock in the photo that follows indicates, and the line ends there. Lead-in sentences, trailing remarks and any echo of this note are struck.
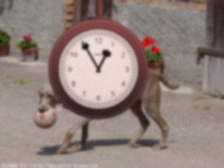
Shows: 12:55
